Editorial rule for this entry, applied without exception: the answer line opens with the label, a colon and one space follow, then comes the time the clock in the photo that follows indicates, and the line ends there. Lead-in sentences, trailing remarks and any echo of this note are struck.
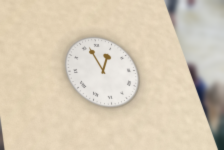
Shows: 12:57
